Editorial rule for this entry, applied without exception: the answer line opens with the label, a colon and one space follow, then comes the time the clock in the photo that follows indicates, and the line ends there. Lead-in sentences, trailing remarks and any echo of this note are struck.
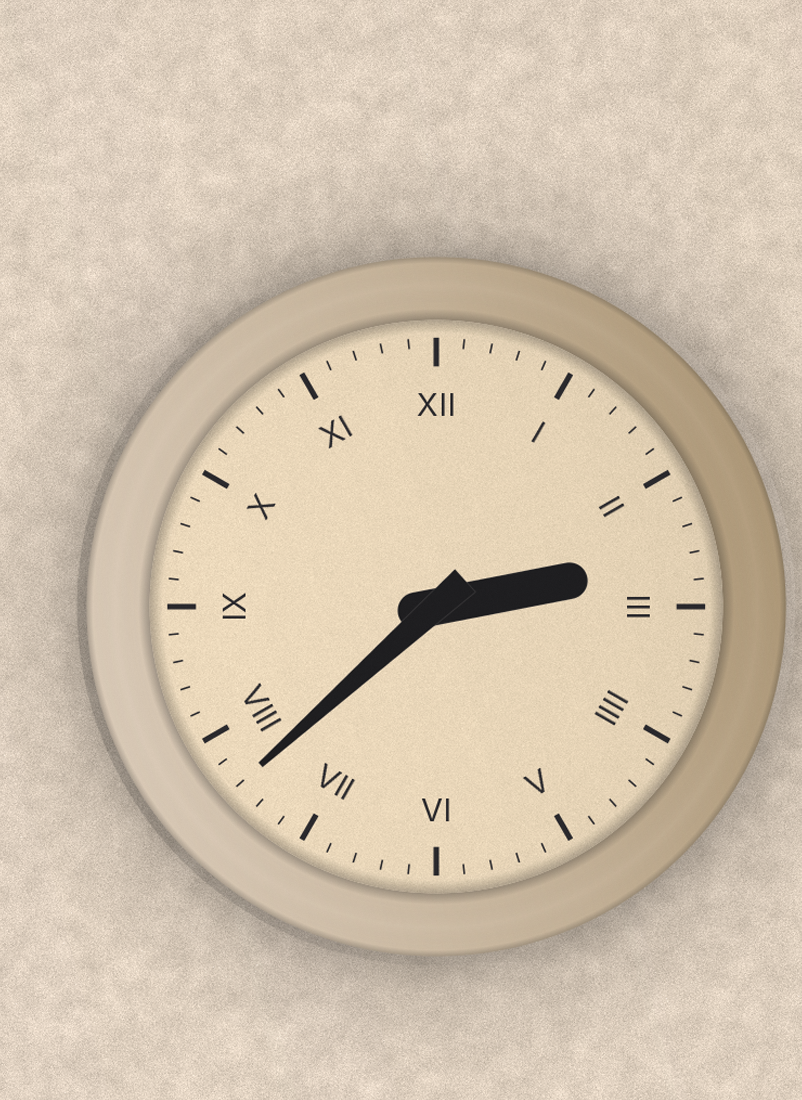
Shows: 2:38
